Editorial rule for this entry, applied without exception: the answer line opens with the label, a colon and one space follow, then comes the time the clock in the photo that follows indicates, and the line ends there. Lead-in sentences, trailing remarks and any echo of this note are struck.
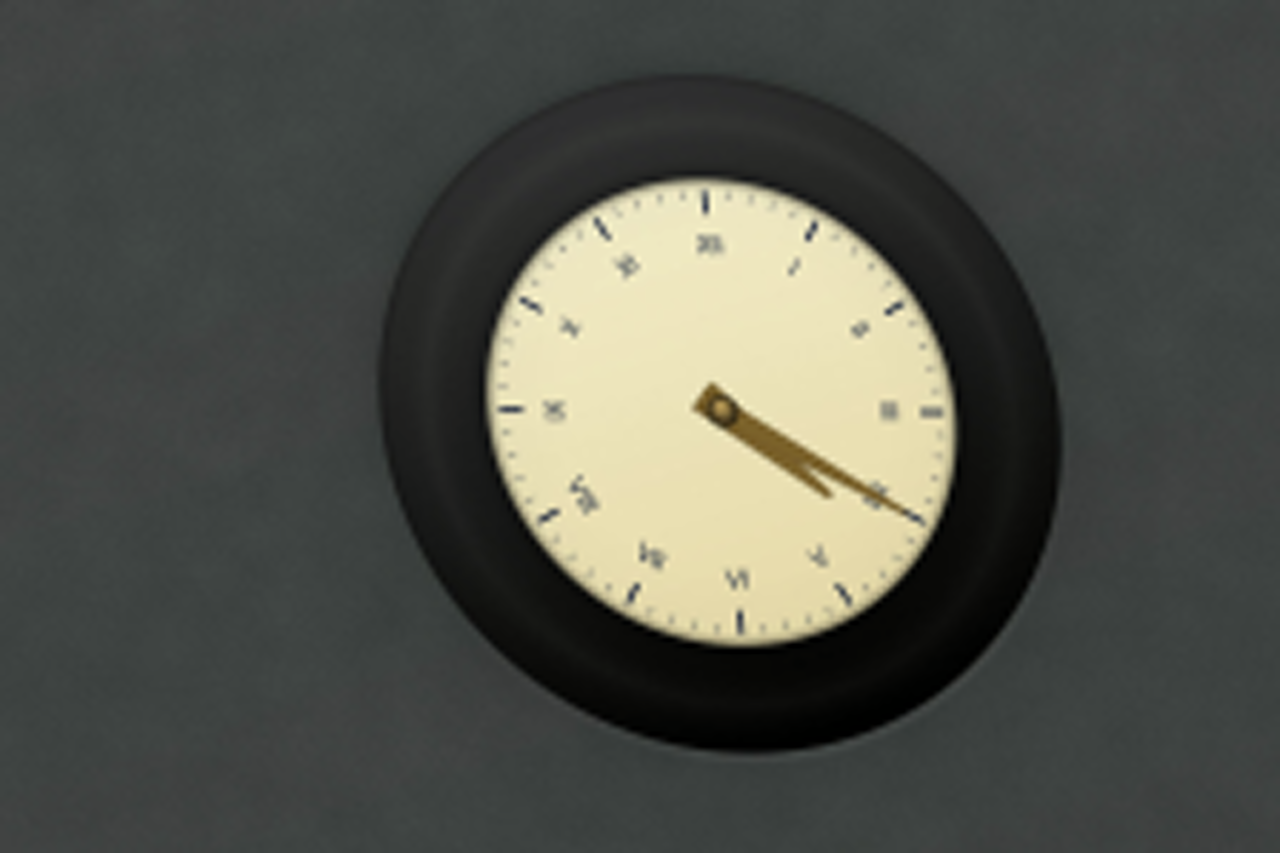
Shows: 4:20
